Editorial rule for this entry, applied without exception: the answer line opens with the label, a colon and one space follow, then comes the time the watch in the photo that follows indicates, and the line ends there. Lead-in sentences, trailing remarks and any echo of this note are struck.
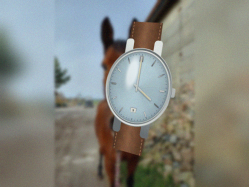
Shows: 4:00
